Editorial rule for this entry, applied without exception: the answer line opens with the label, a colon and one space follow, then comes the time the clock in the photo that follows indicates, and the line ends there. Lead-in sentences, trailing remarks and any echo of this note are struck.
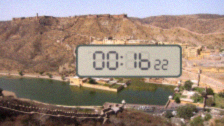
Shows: 0:16:22
